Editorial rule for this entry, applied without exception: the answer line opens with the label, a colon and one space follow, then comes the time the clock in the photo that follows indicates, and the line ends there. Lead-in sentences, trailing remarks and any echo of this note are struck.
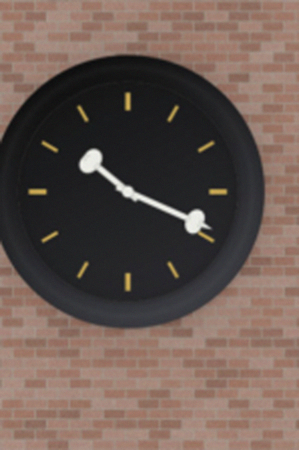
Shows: 10:19
